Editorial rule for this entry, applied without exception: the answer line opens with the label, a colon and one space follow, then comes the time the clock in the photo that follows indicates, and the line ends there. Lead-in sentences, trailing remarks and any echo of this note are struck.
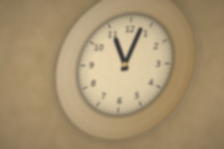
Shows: 11:03
